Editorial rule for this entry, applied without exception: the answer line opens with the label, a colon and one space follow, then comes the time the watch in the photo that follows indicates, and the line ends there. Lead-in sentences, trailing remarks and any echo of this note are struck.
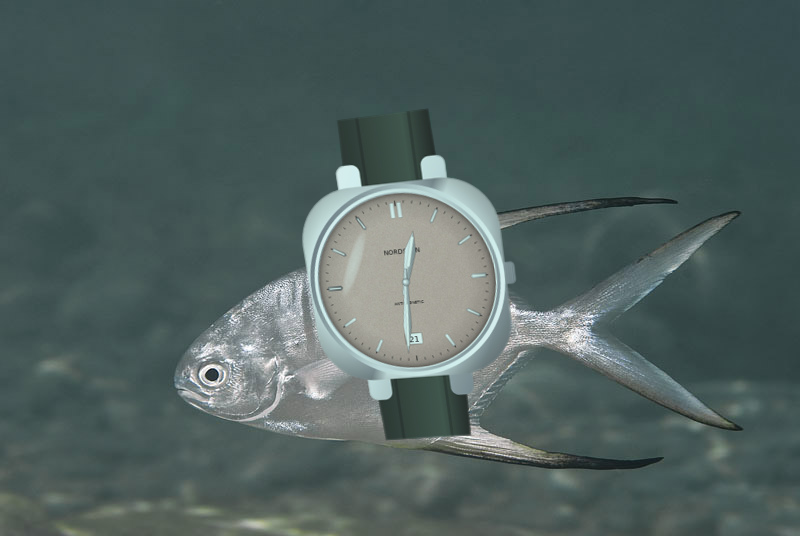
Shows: 12:31
